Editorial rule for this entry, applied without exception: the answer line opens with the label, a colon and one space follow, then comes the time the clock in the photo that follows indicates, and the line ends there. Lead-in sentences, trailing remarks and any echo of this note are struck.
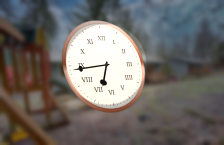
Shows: 6:44
